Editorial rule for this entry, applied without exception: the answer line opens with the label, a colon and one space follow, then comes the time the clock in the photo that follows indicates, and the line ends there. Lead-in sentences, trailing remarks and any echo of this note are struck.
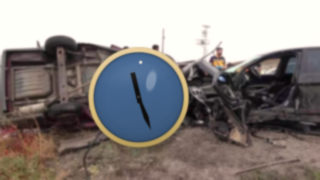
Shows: 11:26
